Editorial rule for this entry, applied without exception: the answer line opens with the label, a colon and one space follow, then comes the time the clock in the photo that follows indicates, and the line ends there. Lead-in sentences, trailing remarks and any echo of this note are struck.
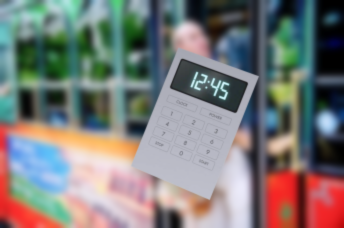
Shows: 12:45
